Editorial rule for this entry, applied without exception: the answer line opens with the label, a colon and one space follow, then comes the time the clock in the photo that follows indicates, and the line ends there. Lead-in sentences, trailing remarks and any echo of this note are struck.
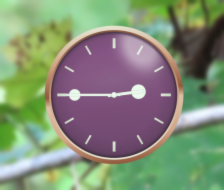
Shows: 2:45
